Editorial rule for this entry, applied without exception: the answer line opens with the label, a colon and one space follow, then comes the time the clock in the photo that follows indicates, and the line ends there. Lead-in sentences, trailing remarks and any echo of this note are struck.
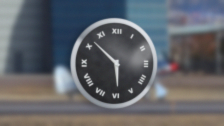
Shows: 5:52
